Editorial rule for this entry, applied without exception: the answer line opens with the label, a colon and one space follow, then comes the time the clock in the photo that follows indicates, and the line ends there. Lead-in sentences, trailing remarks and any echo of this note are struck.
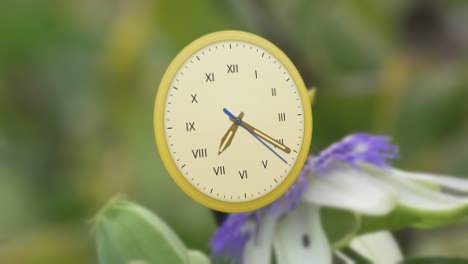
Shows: 7:20:22
